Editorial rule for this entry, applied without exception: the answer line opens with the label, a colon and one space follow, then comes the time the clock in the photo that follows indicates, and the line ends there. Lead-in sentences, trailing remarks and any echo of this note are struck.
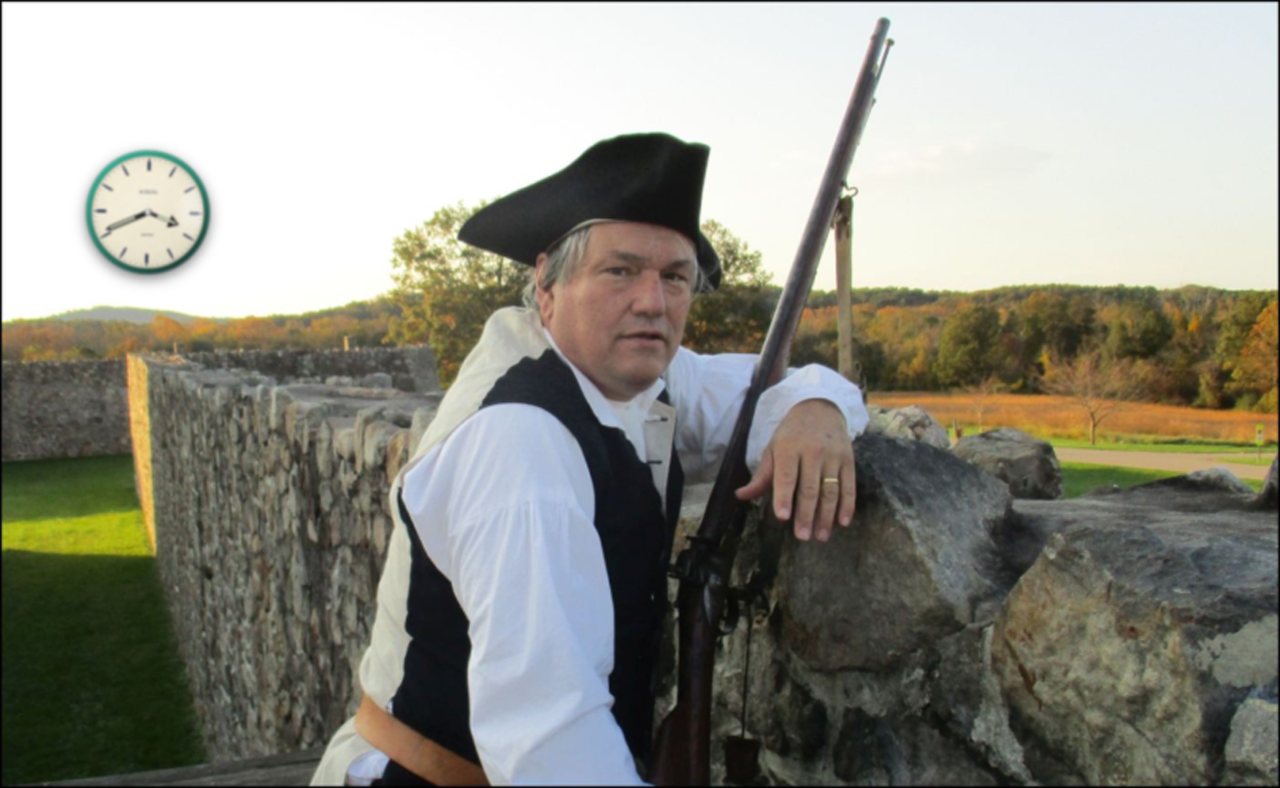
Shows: 3:41
